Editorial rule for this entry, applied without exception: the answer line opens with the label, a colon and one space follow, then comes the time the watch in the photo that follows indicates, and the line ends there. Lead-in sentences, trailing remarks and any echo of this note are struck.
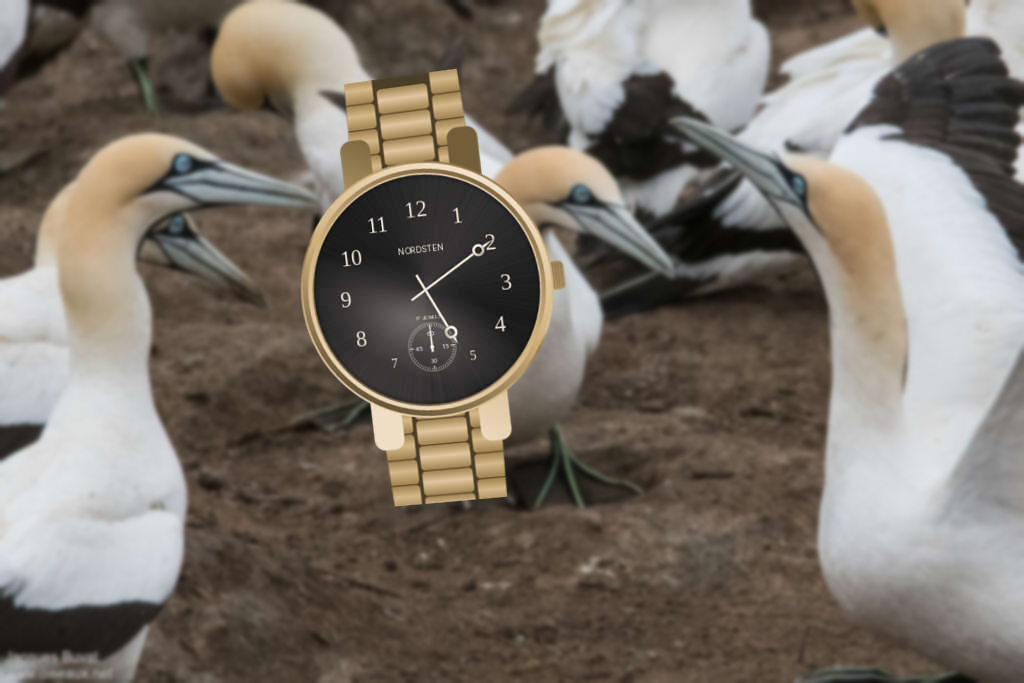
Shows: 5:10
